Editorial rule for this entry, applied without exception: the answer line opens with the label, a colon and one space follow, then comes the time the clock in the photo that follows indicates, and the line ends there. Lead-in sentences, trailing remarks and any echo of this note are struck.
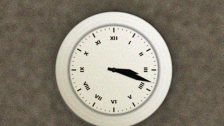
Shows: 3:18
